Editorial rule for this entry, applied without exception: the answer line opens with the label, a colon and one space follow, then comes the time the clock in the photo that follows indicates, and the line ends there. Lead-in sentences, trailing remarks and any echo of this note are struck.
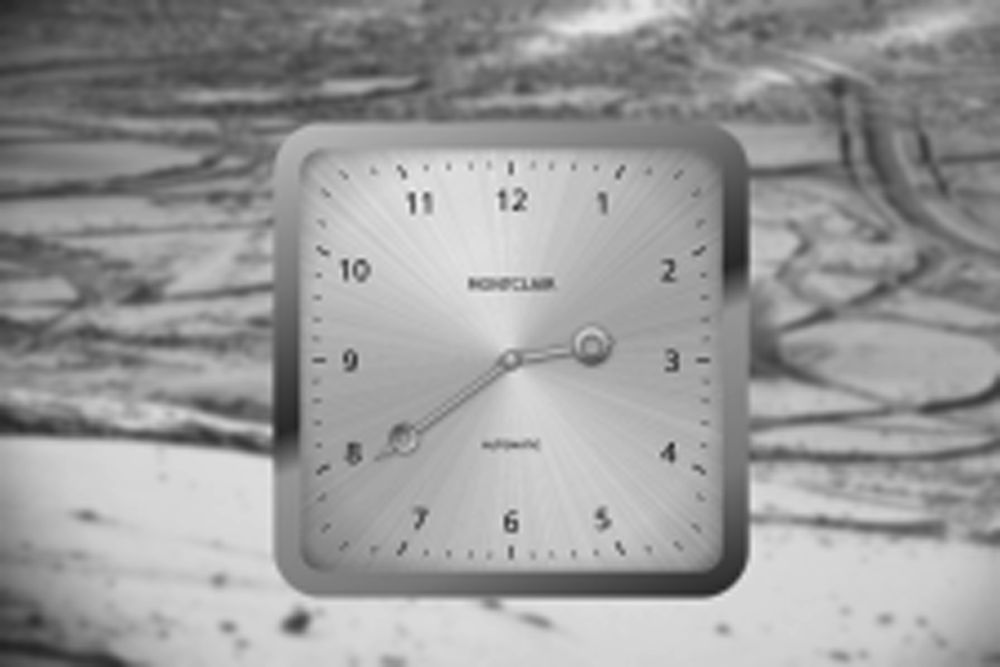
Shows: 2:39
